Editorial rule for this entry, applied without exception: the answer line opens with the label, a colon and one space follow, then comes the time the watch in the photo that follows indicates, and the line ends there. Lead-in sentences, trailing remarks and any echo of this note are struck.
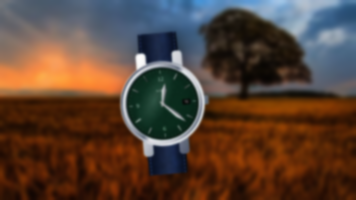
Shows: 12:22
